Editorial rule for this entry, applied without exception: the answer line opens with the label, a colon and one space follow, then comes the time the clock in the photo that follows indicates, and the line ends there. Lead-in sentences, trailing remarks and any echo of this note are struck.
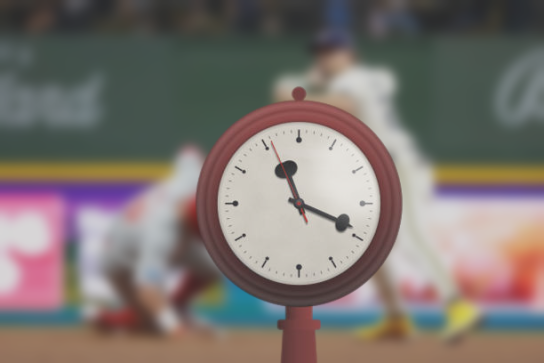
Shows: 11:18:56
